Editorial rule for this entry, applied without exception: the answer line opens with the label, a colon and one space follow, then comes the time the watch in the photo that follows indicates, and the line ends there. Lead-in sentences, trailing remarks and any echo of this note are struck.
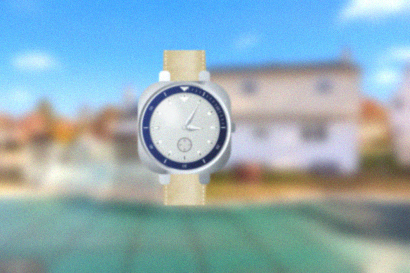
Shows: 3:05
